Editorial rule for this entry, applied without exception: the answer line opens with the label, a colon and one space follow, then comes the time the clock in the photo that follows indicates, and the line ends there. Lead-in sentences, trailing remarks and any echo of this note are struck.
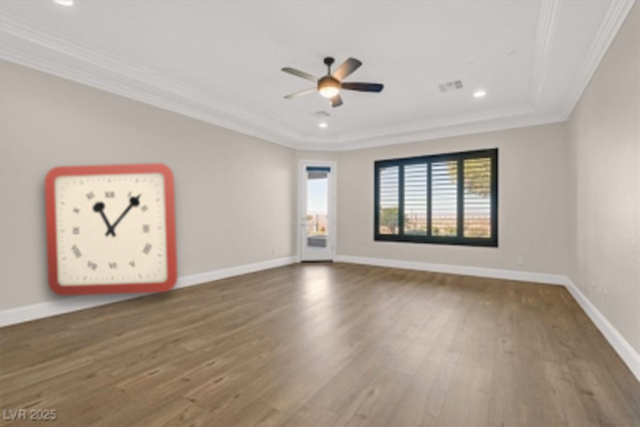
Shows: 11:07
